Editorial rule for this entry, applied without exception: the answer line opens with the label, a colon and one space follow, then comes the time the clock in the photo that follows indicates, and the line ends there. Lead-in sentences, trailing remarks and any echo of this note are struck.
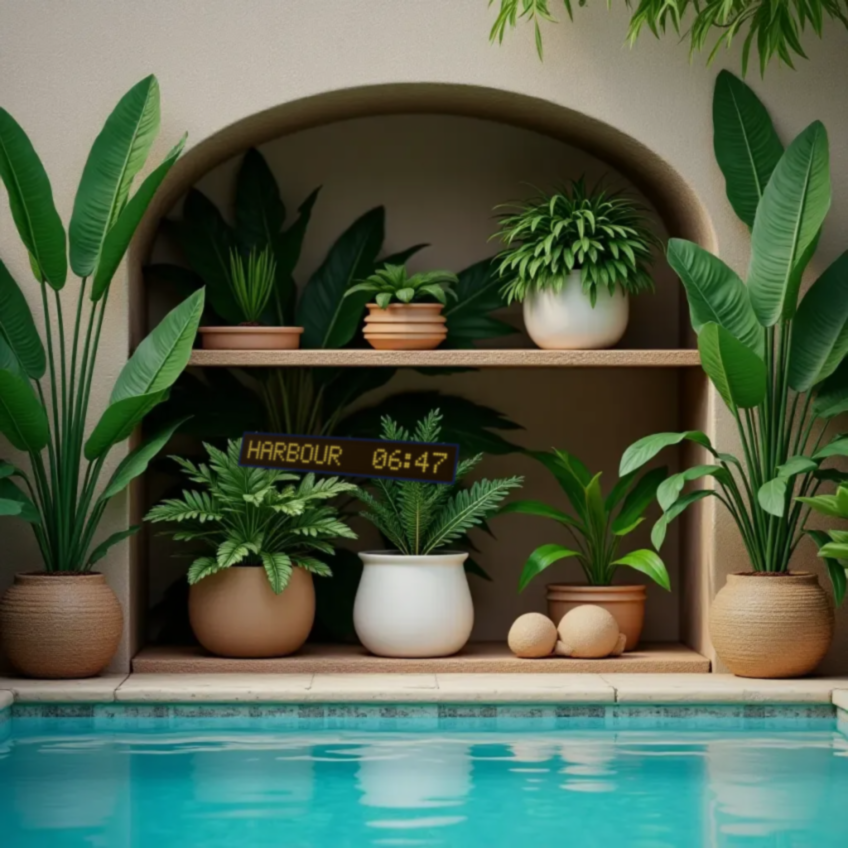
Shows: 6:47
